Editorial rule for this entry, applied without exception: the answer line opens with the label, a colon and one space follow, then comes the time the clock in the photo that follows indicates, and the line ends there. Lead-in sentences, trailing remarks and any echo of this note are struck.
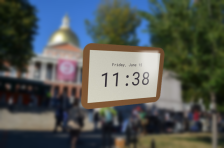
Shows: 11:38
